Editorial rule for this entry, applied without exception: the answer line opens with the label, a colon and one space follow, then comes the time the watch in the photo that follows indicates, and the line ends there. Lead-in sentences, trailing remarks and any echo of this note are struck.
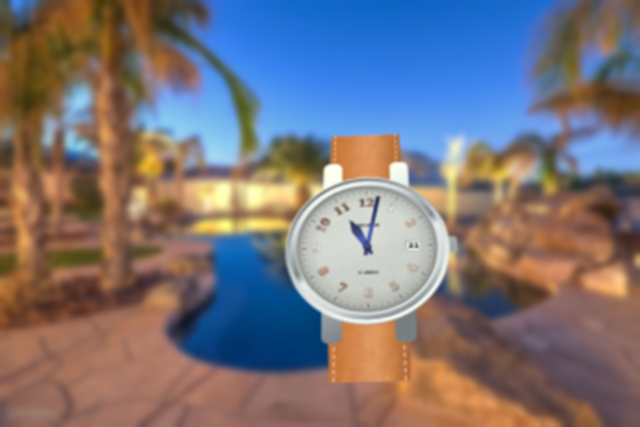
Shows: 11:02
